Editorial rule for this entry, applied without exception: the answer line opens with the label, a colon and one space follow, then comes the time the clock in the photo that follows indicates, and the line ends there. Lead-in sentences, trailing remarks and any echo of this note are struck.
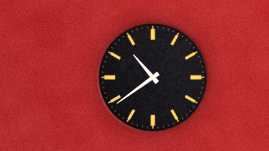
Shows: 10:39
